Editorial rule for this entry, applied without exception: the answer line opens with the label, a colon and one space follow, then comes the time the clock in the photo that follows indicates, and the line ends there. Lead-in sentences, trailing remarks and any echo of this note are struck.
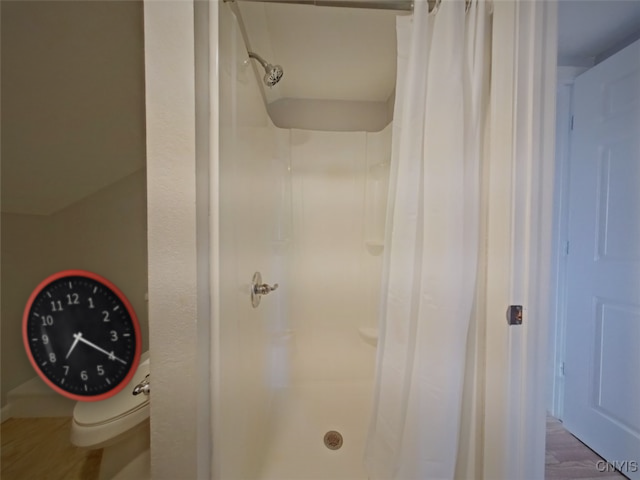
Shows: 7:20
